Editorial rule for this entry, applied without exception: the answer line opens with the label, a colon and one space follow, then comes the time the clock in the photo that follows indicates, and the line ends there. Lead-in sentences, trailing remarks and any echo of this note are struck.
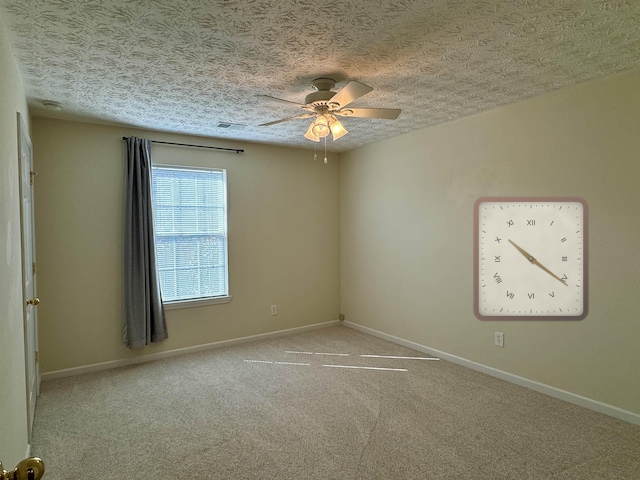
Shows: 10:21
